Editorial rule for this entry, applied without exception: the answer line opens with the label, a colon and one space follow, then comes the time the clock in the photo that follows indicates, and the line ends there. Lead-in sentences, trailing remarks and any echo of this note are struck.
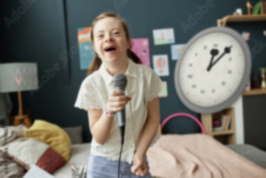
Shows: 12:06
